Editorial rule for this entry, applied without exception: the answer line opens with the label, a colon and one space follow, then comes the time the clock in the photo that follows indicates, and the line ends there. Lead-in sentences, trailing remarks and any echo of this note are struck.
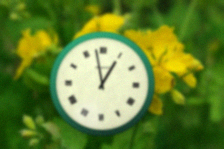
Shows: 12:58
